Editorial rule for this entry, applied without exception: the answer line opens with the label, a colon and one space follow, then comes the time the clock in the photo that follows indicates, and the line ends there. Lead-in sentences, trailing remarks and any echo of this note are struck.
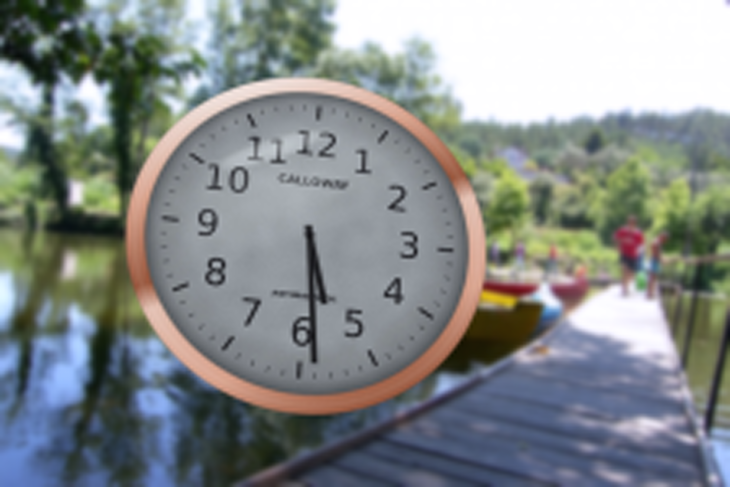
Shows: 5:29
